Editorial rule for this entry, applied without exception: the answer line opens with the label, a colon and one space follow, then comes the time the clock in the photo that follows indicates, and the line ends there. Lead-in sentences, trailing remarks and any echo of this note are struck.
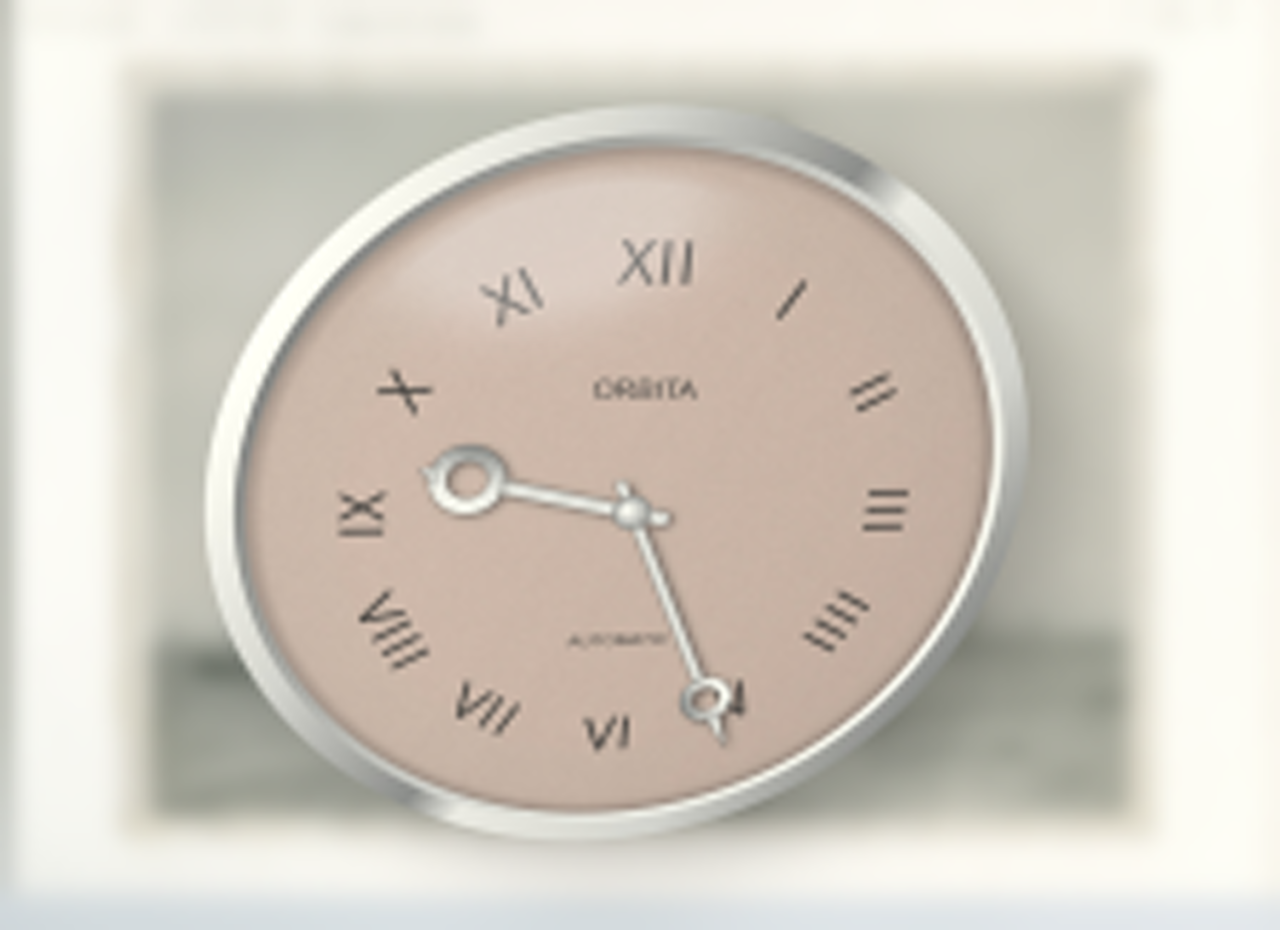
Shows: 9:26
